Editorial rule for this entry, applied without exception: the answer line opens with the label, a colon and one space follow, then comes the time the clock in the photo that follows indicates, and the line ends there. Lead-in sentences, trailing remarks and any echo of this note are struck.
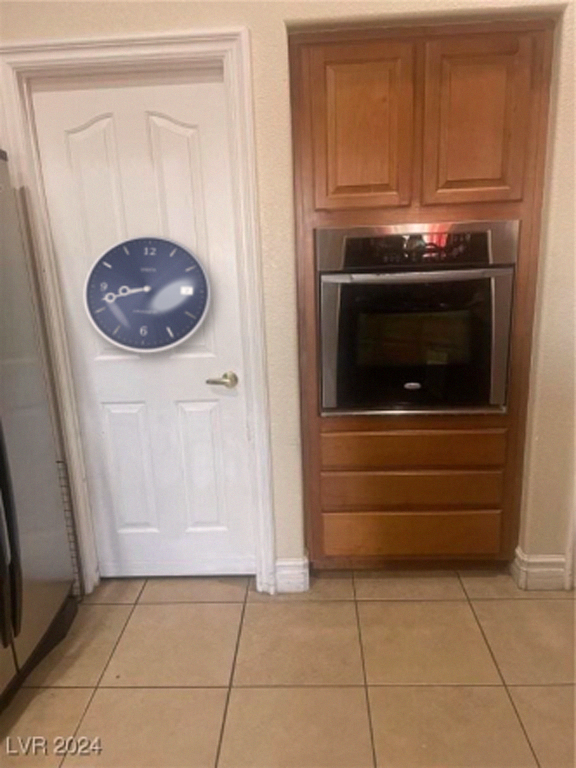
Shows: 8:42
